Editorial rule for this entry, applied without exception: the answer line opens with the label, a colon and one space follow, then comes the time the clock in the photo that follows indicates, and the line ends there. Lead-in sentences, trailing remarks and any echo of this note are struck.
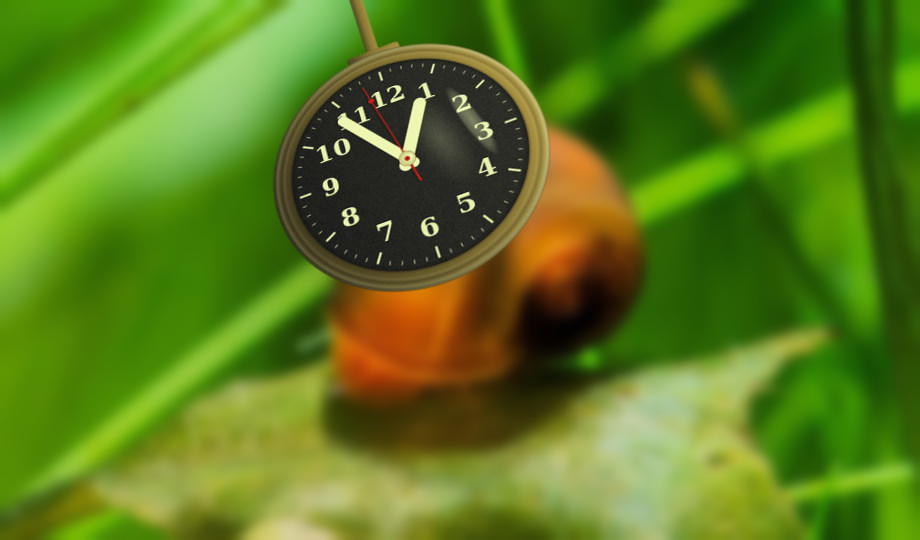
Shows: 12:53:58
